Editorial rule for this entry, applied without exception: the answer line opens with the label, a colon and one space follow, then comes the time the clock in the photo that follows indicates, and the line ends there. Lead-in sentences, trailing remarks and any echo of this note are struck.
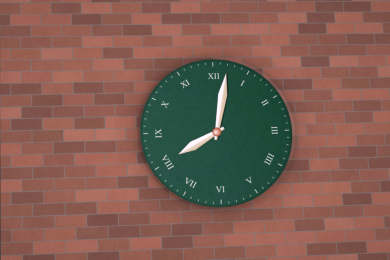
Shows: 8:02
